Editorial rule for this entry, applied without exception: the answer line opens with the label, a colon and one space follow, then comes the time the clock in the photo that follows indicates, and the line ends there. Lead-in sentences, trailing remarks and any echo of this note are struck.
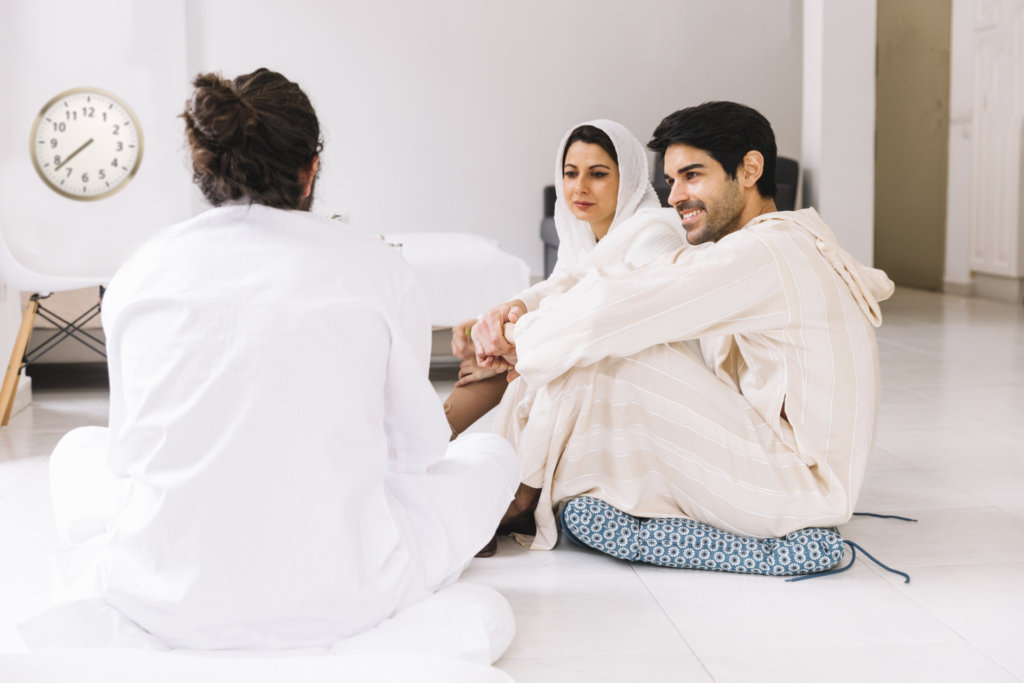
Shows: 7:38
